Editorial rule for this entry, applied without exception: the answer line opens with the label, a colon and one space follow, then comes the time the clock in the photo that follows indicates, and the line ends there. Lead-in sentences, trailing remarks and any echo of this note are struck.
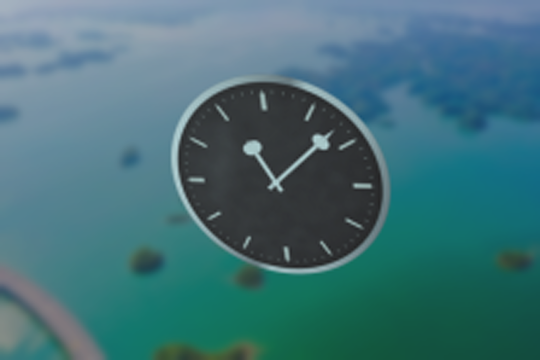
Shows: 11:08
